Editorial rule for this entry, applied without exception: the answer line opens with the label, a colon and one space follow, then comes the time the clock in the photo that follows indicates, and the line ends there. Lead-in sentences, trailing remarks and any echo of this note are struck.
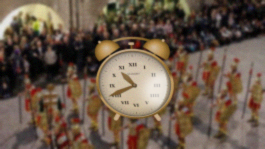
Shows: 10:41
